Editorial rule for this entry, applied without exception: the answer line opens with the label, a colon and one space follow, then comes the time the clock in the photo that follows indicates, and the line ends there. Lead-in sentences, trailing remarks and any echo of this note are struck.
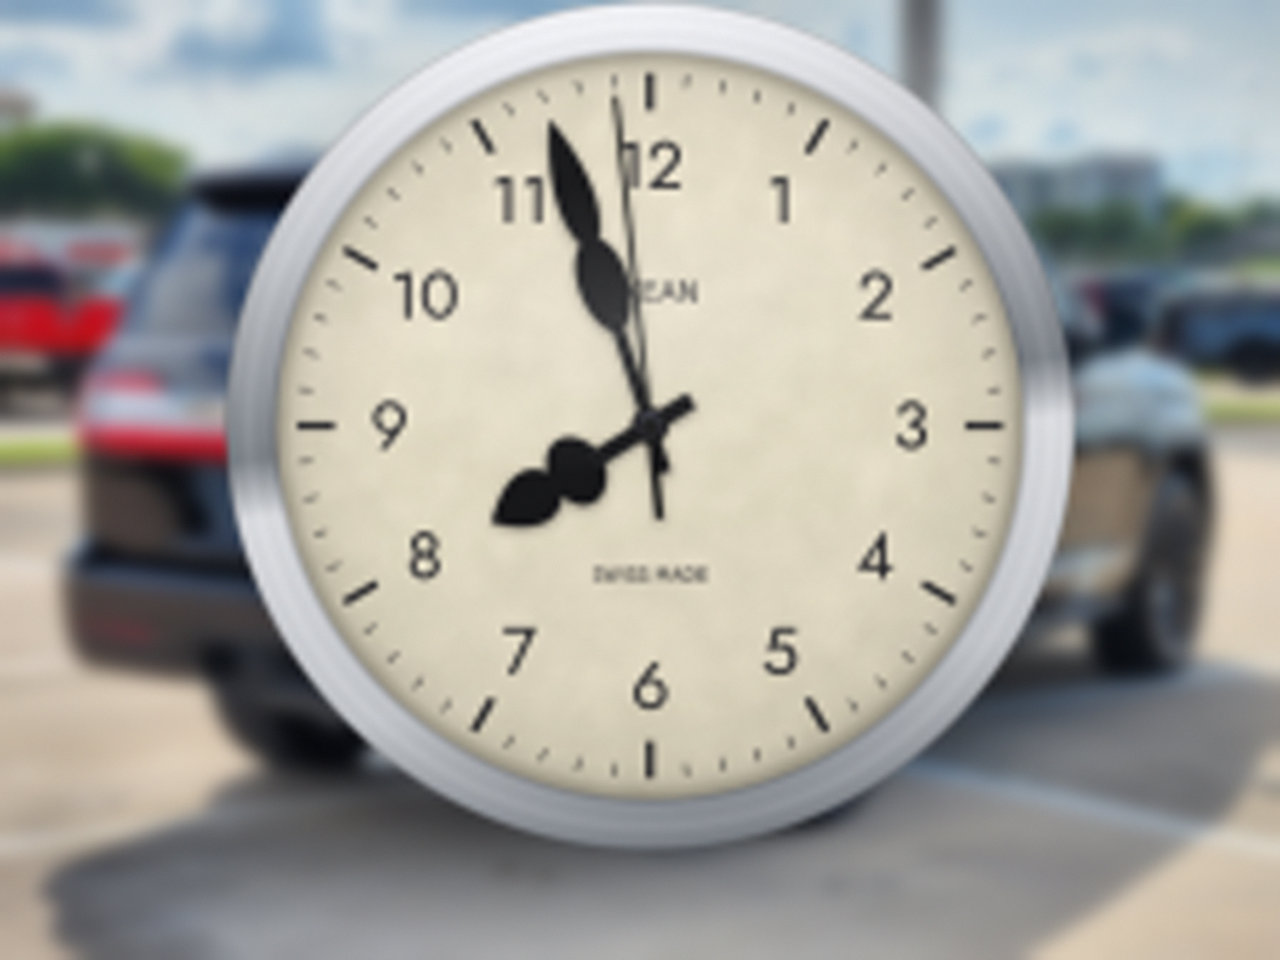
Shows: 7:56:59
